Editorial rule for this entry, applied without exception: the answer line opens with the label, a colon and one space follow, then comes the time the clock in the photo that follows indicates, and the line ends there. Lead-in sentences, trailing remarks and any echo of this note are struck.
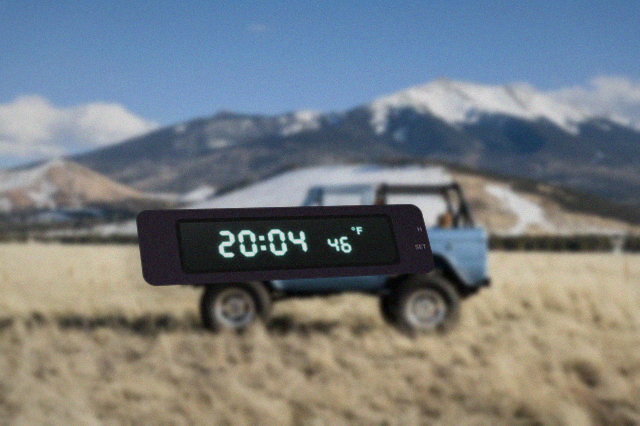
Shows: 20:04
